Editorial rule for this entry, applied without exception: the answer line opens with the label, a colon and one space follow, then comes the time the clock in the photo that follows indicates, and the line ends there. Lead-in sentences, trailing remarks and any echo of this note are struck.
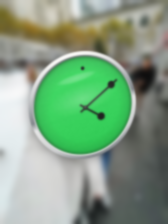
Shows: 4:09
